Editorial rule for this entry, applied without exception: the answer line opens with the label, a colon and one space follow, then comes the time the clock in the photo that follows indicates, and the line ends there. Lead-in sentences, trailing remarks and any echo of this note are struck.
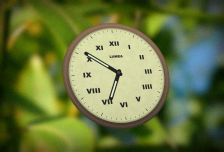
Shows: 6:51
